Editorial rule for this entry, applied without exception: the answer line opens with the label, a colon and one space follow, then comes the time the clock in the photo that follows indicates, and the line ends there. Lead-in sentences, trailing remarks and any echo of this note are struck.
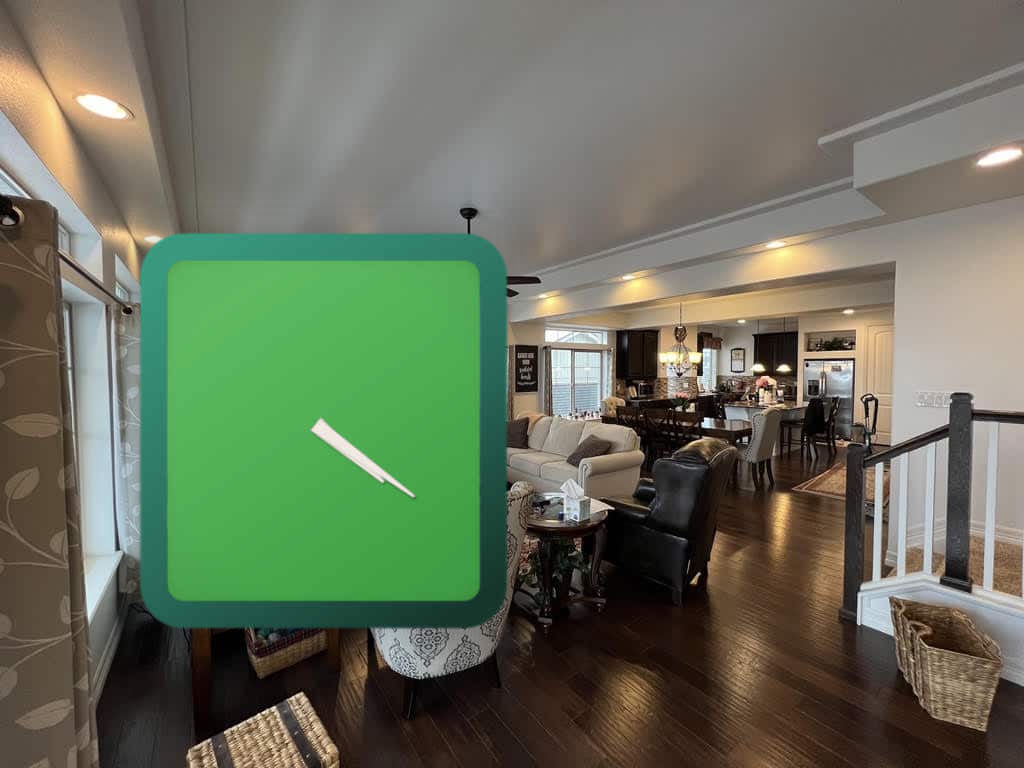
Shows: 4:21
